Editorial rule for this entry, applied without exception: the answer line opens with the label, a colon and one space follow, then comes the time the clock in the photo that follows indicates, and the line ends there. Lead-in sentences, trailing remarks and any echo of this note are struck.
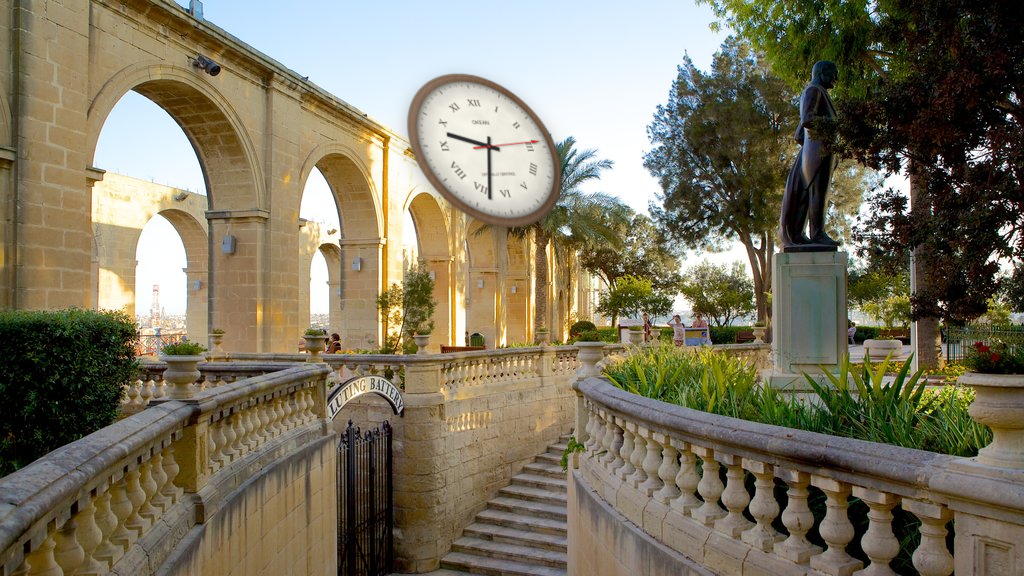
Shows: 9:33:14
